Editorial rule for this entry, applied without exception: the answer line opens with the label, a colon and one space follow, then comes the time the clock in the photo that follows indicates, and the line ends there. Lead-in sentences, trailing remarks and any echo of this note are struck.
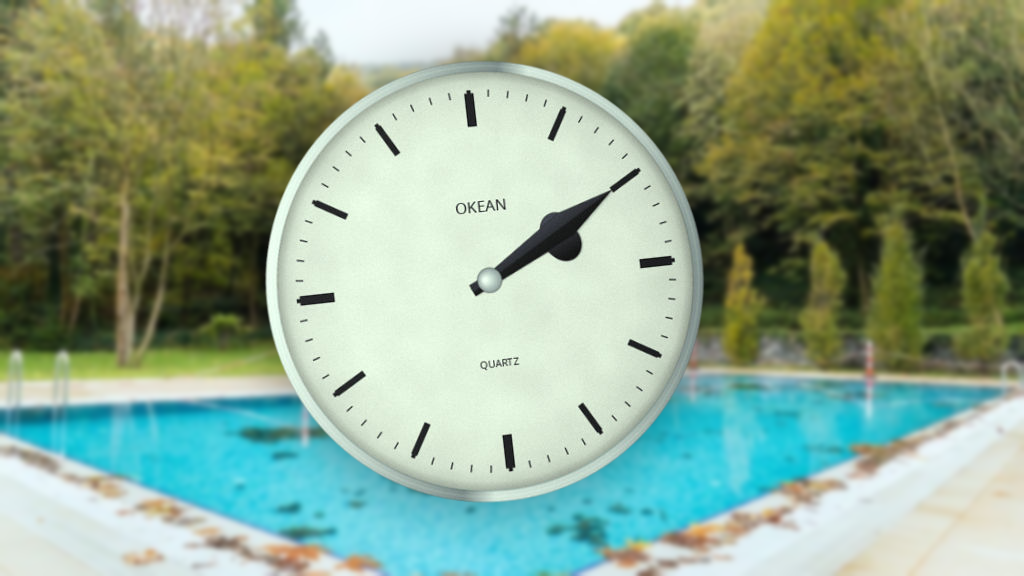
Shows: 2:10
